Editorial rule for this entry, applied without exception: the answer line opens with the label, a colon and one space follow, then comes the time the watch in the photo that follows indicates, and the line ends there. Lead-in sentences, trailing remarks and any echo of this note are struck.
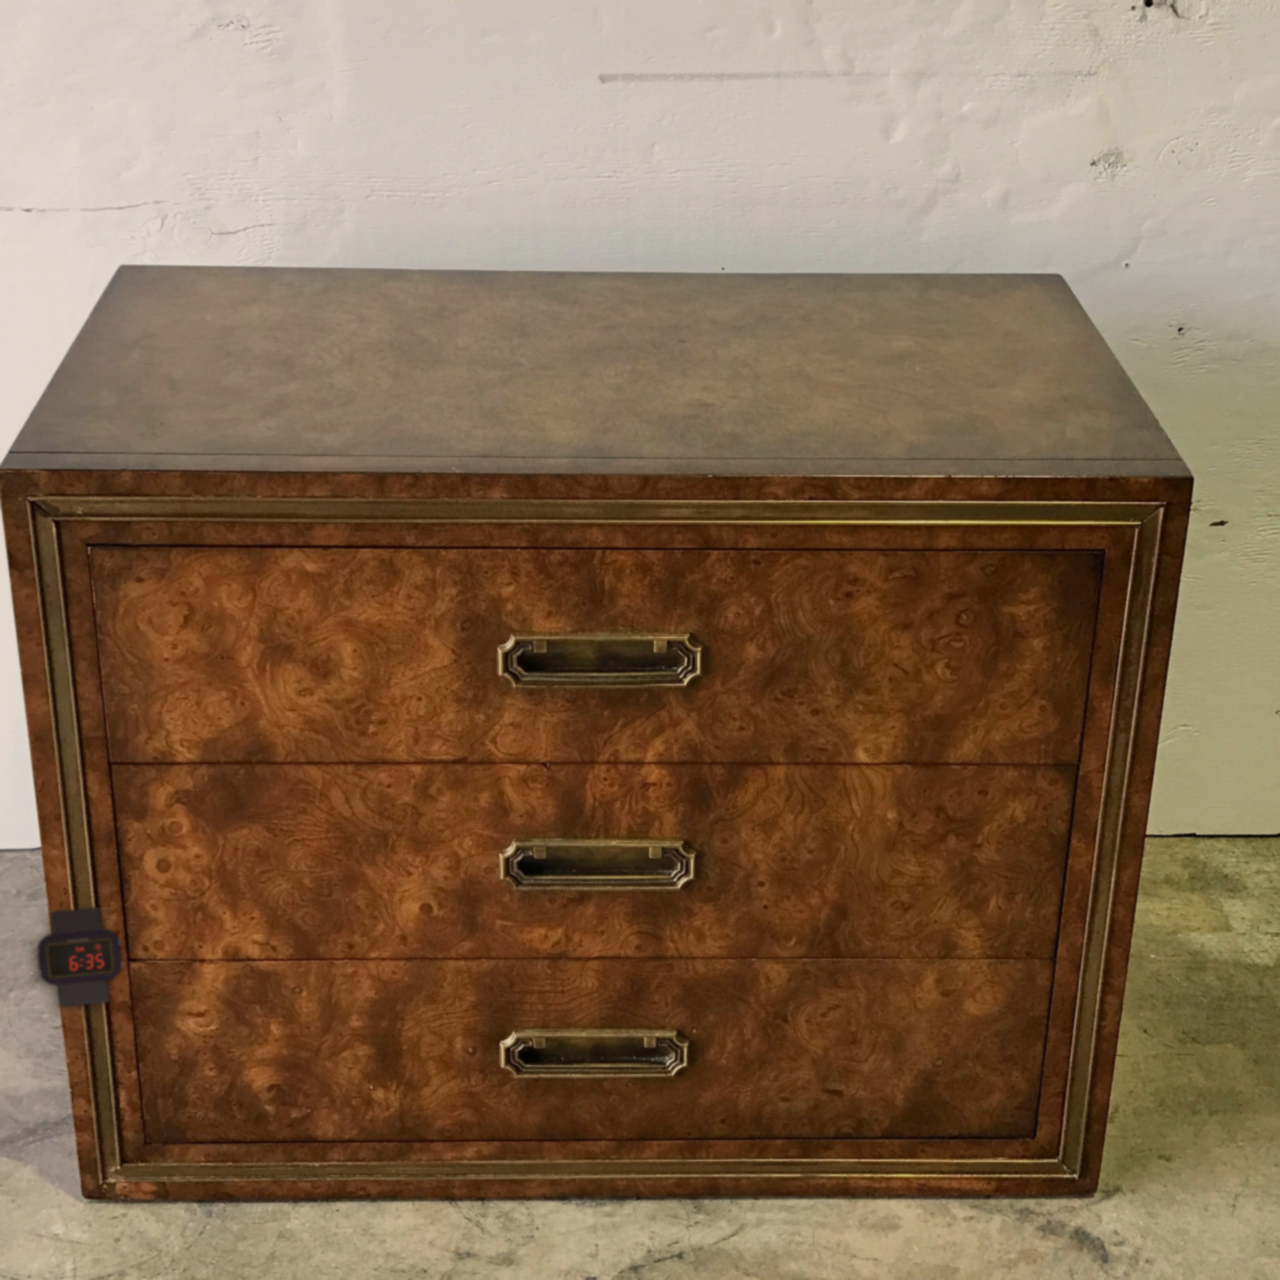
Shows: 6:35
